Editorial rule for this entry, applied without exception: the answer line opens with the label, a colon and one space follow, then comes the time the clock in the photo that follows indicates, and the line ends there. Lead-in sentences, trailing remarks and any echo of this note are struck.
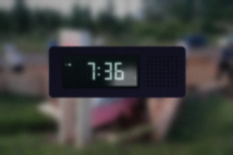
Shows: 7:36
